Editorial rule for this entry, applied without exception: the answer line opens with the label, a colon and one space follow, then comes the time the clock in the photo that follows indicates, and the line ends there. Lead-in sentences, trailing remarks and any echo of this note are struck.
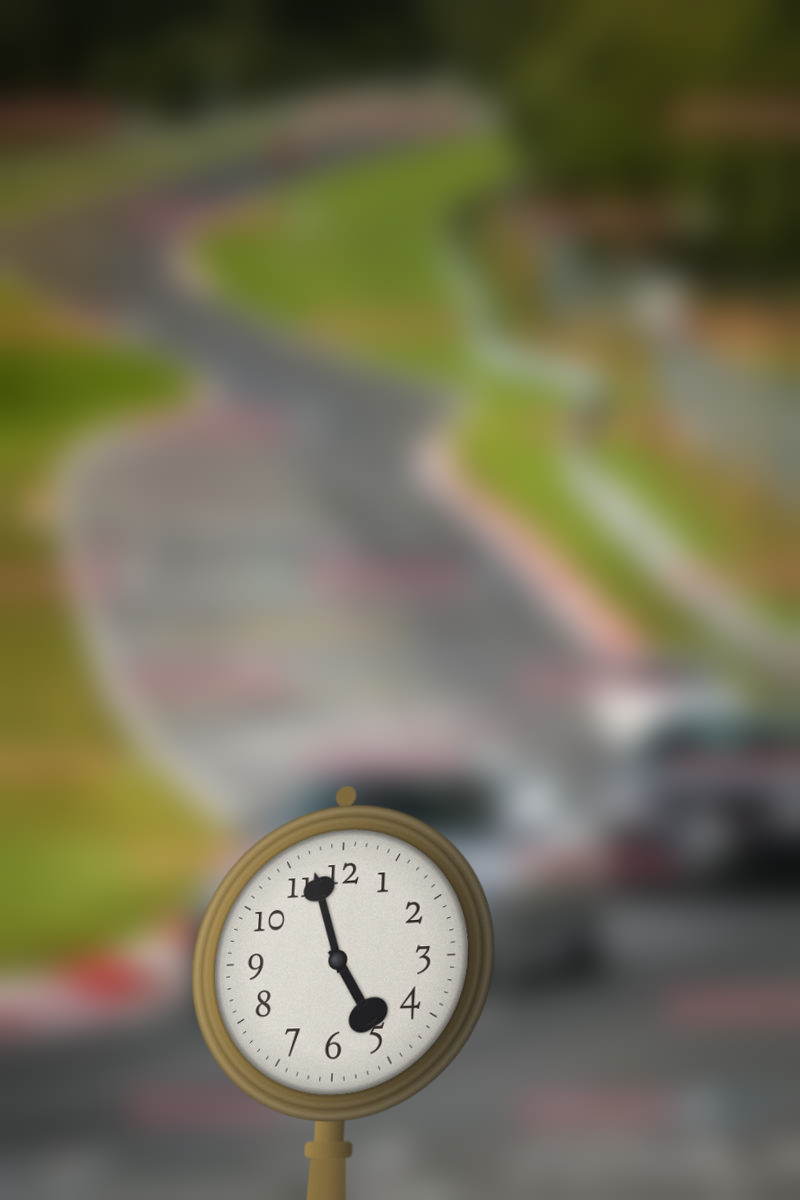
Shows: 4:57
